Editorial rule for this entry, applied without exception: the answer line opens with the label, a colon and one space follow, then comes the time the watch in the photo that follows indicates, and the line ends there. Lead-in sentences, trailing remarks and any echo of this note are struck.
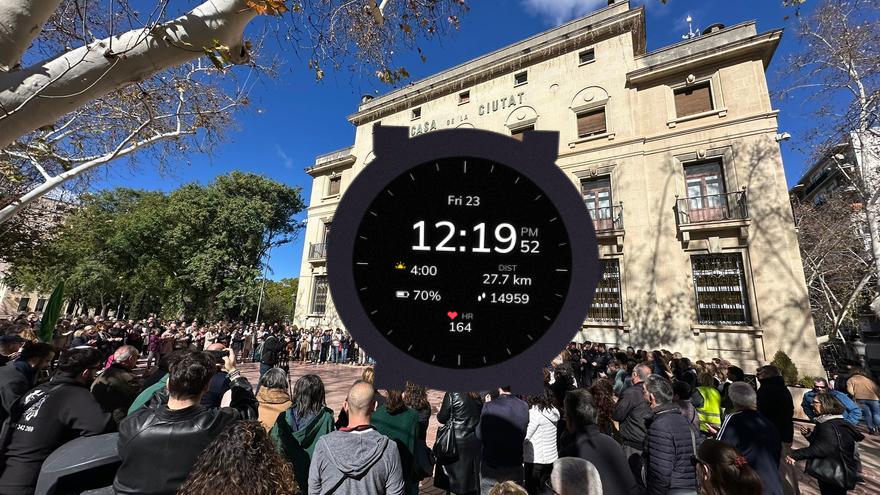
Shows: 12:19:52
